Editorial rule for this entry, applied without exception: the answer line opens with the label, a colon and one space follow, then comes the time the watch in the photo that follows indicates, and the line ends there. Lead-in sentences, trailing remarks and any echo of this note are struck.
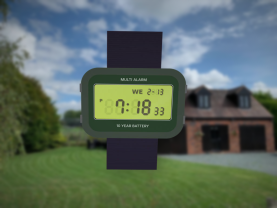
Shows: 7:18:33
